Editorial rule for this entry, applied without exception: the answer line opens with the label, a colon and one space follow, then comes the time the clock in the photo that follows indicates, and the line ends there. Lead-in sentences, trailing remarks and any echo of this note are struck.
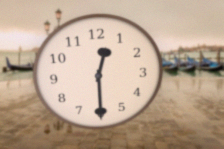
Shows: 12:30
